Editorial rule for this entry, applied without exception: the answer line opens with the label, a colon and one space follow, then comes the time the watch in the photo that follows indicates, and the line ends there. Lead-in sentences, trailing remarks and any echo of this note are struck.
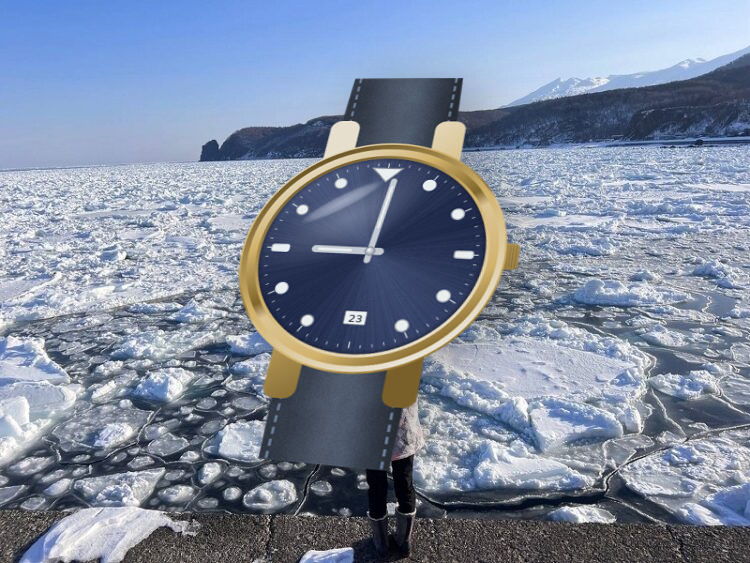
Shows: 9:01
